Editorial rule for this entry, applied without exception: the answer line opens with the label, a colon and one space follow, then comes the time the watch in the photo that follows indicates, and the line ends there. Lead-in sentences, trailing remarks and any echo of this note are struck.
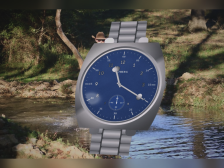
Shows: 11:20
